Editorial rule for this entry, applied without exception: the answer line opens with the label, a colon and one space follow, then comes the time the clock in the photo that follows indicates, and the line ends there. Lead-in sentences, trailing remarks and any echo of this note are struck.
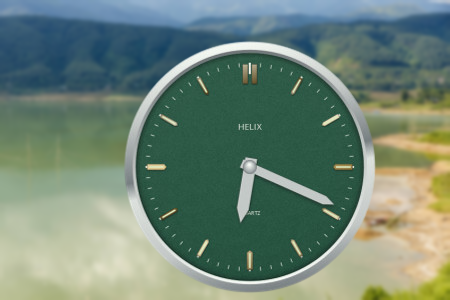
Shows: 6:19
